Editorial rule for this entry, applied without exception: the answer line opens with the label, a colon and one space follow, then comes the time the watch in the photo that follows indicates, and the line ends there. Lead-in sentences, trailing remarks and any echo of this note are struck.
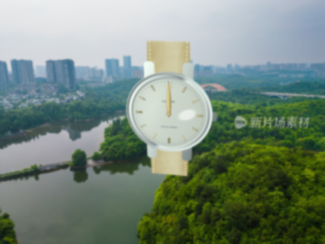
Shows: 12:00
